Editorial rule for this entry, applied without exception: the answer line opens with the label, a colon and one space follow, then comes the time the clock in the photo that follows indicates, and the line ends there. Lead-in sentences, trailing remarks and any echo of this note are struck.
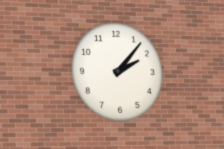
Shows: 2:07
